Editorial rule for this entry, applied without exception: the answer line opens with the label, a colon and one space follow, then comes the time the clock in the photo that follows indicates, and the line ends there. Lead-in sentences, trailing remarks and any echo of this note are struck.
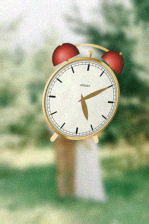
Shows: 5:10
